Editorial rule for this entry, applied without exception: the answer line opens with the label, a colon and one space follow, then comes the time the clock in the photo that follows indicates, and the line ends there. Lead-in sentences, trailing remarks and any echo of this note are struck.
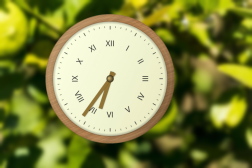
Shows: 6:36
